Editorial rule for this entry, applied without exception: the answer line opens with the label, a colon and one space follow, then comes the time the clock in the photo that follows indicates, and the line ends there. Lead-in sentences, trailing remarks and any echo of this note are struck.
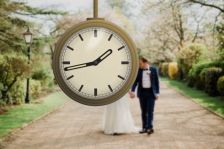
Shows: 1:43
